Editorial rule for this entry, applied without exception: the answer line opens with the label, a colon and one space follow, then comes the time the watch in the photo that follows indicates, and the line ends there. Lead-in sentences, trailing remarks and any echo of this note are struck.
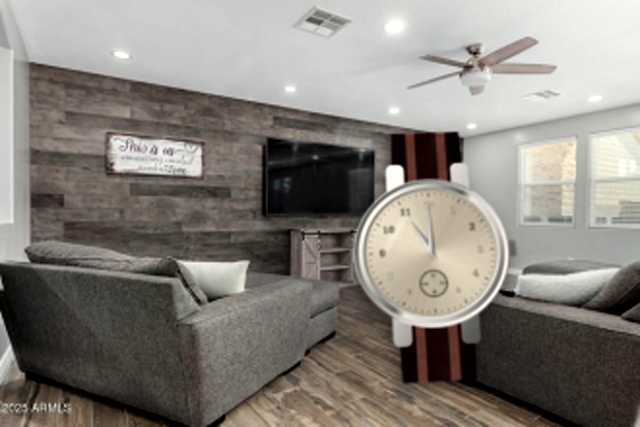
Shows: 11:00
